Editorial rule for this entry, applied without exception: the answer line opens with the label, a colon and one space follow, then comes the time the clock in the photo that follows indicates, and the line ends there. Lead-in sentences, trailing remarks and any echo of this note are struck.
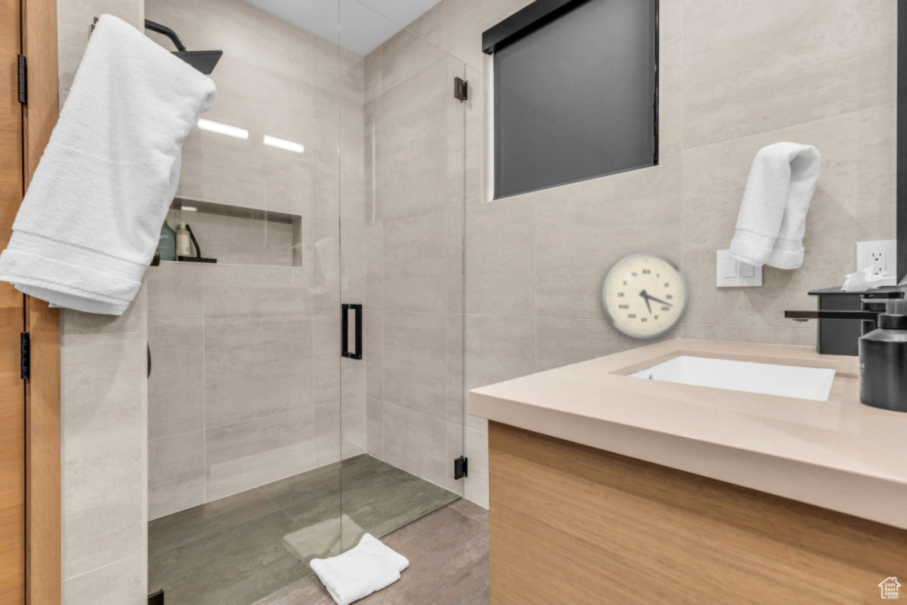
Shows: 5:18
